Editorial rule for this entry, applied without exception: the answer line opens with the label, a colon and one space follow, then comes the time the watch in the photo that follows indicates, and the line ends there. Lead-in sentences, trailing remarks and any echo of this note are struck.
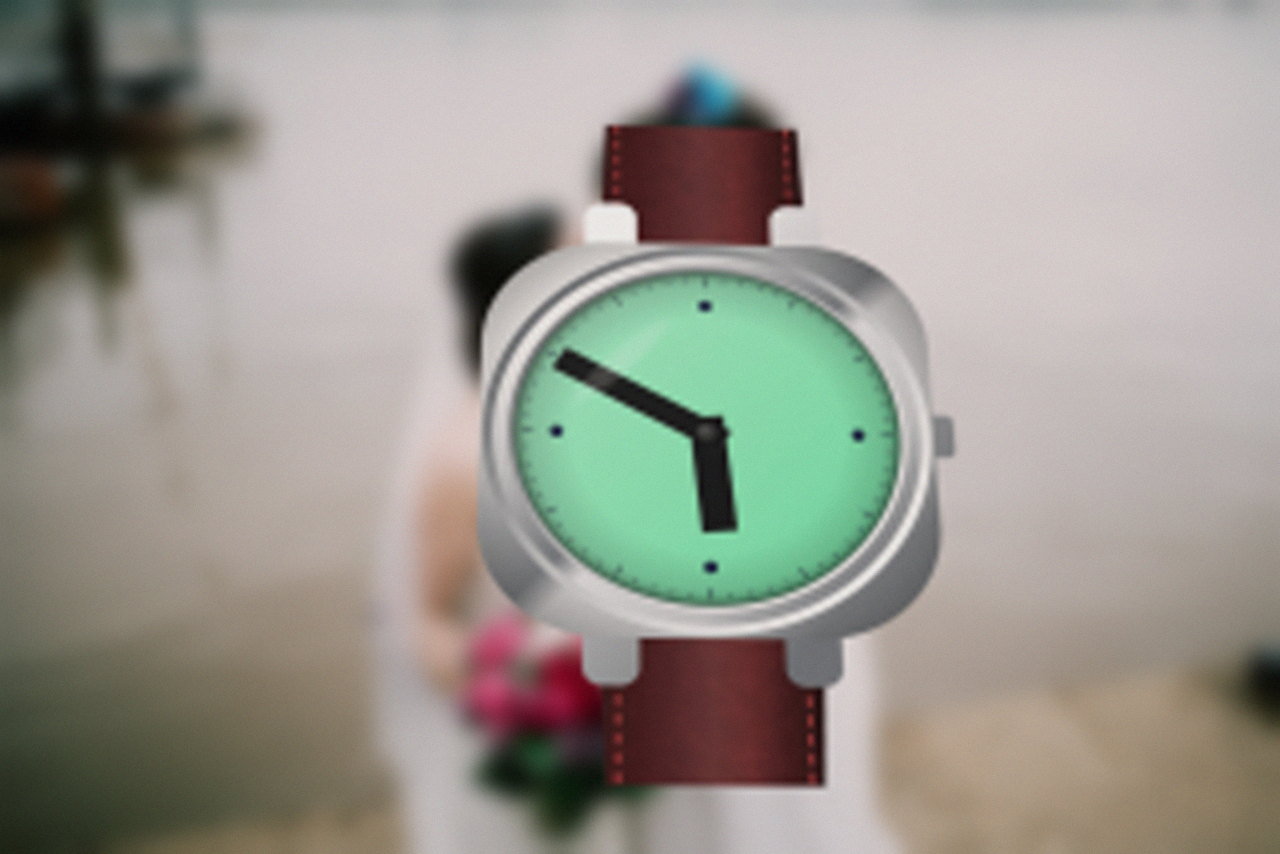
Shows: 5:50
